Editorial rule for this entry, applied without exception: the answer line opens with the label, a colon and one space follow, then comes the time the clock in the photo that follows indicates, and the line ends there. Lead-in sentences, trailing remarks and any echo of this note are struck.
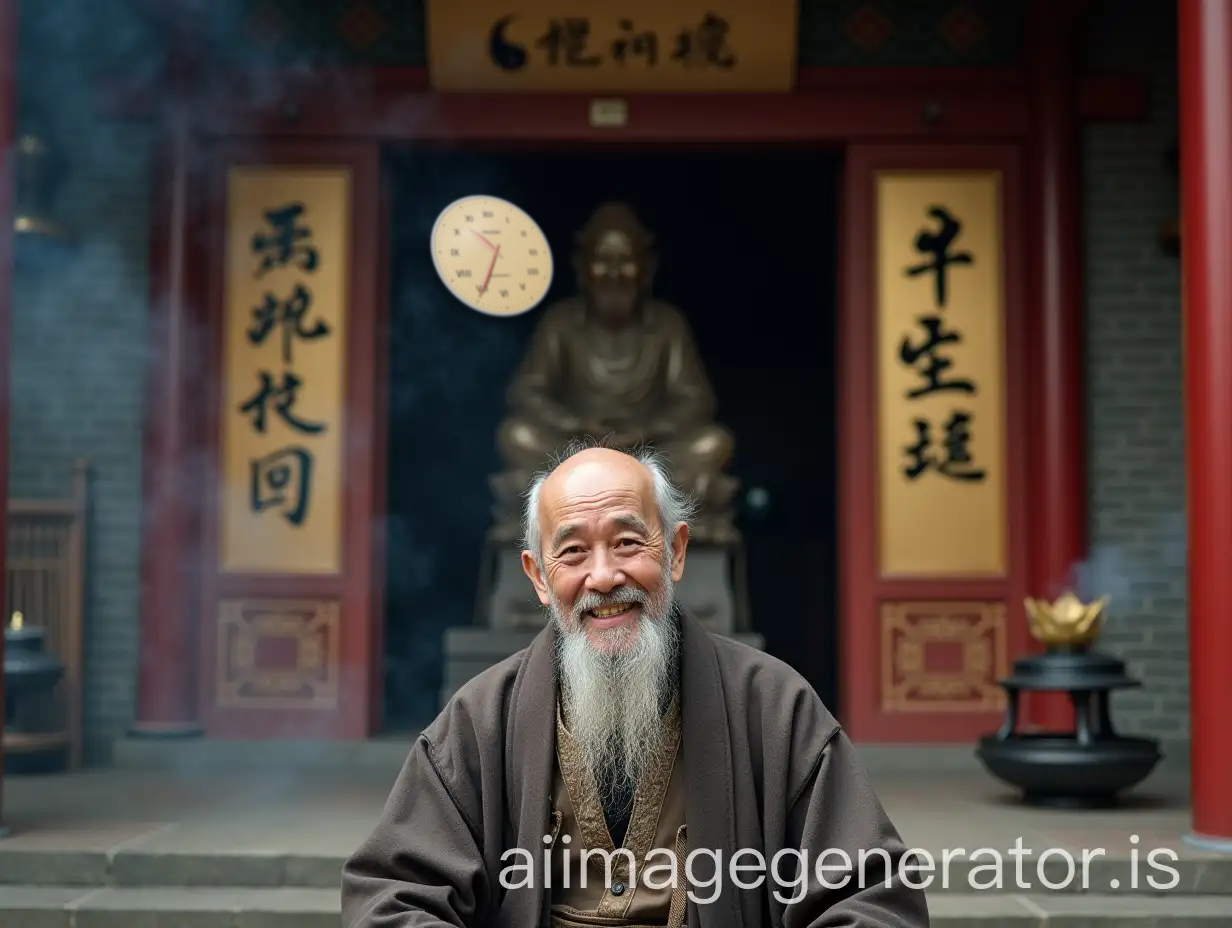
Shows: 10:35
